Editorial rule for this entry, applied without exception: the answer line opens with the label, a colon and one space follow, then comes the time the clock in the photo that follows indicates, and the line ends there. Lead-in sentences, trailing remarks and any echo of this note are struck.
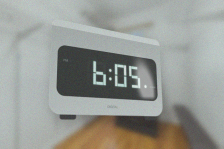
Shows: 6:05
